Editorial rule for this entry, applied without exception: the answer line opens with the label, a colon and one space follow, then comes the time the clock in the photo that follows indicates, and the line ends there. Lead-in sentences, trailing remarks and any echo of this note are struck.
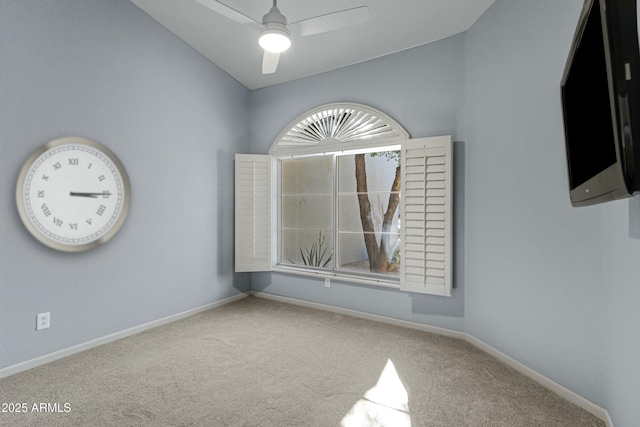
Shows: 3:15
